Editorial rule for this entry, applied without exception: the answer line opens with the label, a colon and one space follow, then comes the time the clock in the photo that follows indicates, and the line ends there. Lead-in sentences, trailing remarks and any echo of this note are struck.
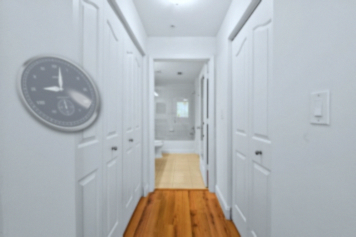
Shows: 9:02
